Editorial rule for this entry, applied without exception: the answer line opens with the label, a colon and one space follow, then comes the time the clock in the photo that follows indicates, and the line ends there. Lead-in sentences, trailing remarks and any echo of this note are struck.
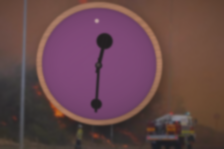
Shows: 12:31
